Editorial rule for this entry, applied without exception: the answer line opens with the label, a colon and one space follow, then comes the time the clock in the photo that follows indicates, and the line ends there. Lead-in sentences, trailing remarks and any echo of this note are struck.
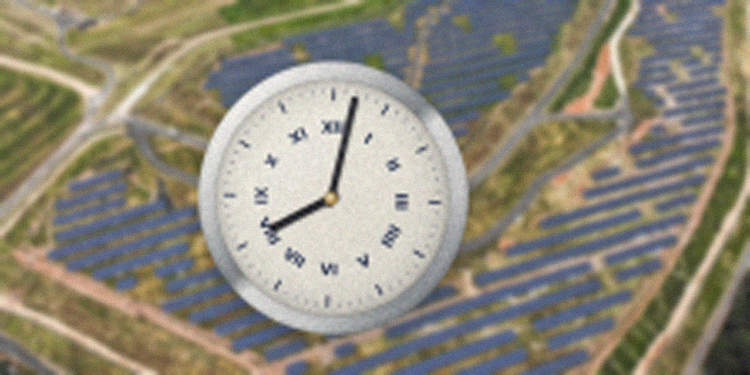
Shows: 8:02
